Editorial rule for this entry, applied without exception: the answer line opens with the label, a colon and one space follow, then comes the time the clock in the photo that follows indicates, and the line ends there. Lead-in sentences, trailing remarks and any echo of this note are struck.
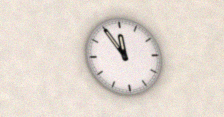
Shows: 11:55
